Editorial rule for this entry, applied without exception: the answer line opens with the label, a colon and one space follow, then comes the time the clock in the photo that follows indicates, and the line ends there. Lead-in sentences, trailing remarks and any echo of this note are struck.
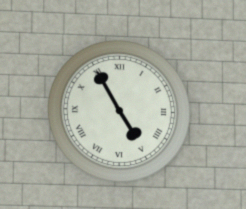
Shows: 4:55
